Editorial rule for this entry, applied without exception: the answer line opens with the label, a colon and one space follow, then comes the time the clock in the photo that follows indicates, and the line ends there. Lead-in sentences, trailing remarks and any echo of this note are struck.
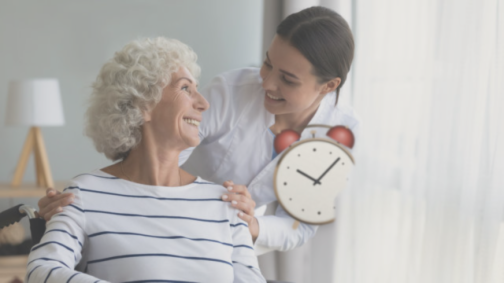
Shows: 10:08
